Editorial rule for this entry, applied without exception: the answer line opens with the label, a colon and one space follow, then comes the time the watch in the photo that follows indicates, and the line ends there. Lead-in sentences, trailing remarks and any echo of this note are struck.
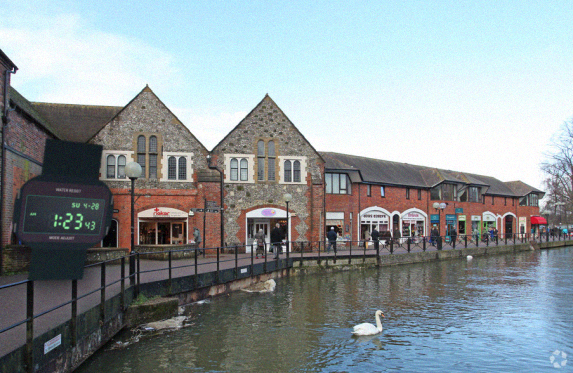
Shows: 1:23:43
